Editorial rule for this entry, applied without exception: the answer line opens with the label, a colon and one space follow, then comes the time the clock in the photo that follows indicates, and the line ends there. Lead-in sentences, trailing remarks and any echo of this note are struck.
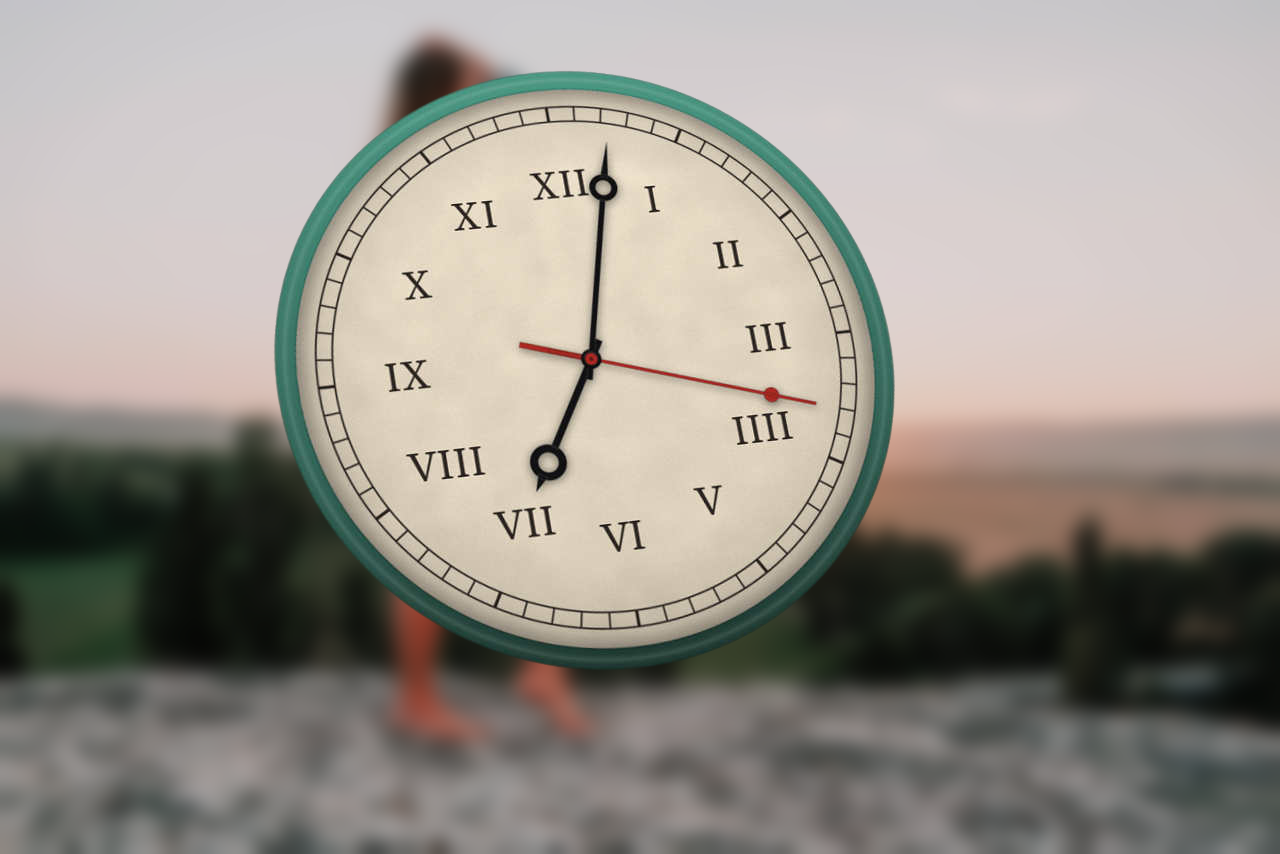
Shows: 7:02:18
